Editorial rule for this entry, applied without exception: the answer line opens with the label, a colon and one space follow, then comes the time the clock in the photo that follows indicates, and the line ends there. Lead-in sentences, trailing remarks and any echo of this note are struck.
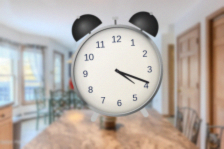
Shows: 4:19
